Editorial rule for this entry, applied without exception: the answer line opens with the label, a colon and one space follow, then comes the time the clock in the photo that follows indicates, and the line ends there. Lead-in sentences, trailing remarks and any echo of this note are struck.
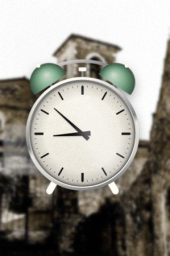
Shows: 8:52
